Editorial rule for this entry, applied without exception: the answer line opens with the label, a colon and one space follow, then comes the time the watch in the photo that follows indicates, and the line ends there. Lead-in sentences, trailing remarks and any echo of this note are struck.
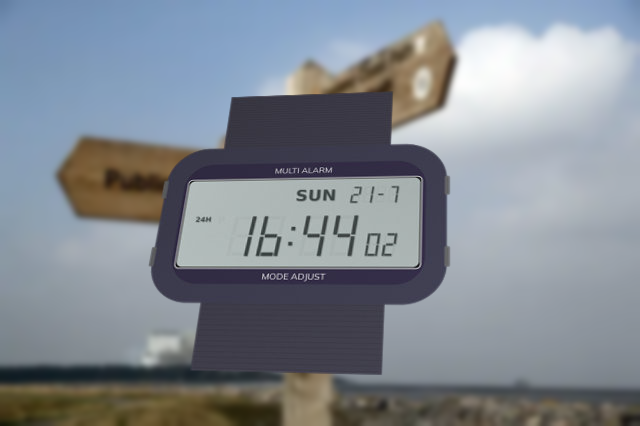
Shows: 16:44:02
